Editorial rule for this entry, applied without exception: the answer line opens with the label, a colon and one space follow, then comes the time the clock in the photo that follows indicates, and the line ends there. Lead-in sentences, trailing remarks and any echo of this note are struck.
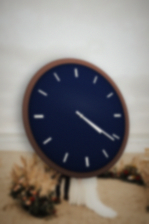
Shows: 4:21
